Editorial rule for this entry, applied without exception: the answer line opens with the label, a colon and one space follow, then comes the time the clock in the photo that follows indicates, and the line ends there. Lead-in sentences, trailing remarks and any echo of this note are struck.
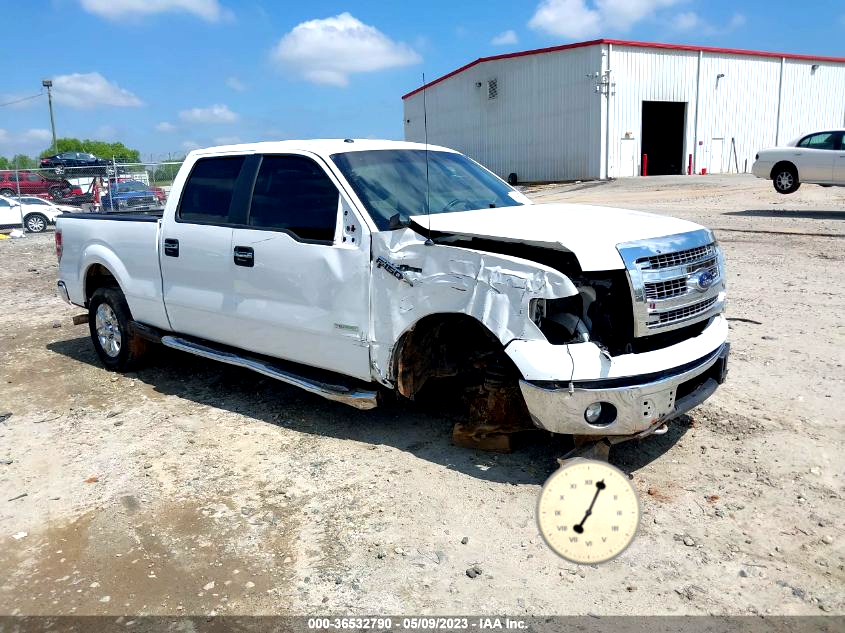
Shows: 7:04
